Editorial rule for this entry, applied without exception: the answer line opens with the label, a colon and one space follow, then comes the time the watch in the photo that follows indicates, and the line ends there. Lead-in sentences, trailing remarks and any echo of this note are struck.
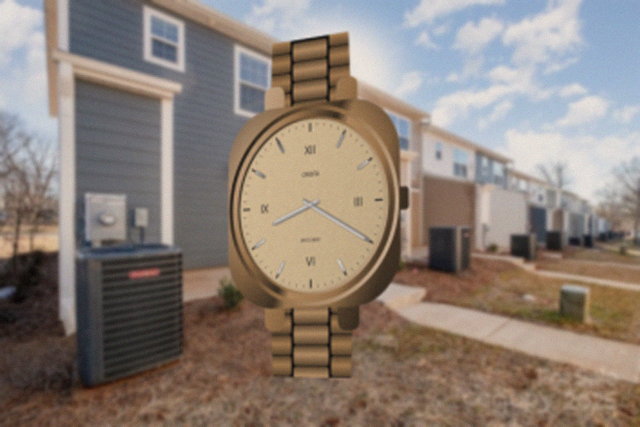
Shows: 8:20
